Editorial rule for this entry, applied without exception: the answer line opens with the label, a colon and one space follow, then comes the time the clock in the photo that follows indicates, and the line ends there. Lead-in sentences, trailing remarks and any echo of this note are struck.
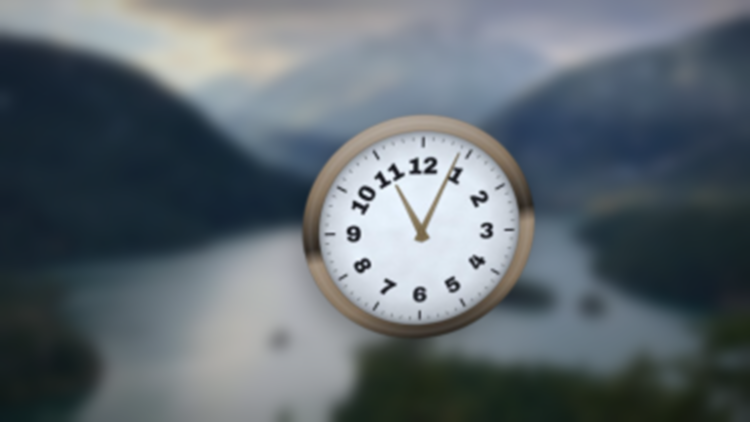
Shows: 11:04
